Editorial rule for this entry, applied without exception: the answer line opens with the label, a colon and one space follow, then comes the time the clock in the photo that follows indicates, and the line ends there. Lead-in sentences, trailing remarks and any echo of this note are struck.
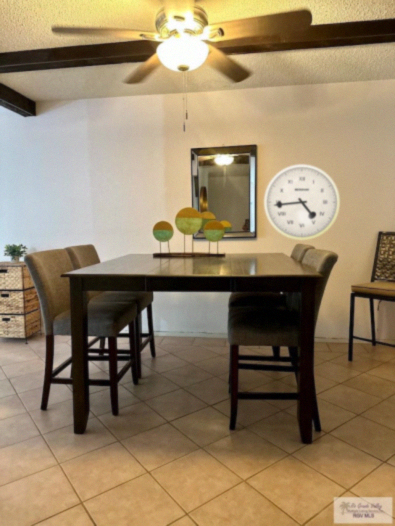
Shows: 4:44
